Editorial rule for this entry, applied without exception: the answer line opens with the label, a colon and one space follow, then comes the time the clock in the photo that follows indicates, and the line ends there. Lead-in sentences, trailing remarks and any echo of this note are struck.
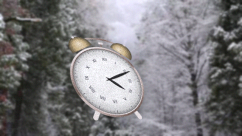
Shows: 4:11
